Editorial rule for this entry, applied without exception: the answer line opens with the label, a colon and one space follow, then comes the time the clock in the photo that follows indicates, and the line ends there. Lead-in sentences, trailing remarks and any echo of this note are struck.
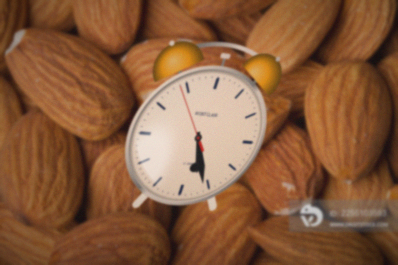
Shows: 5:25:54
